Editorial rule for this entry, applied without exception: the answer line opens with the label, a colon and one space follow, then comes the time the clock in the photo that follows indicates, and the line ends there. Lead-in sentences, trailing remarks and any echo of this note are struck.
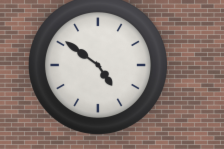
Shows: 4:51
